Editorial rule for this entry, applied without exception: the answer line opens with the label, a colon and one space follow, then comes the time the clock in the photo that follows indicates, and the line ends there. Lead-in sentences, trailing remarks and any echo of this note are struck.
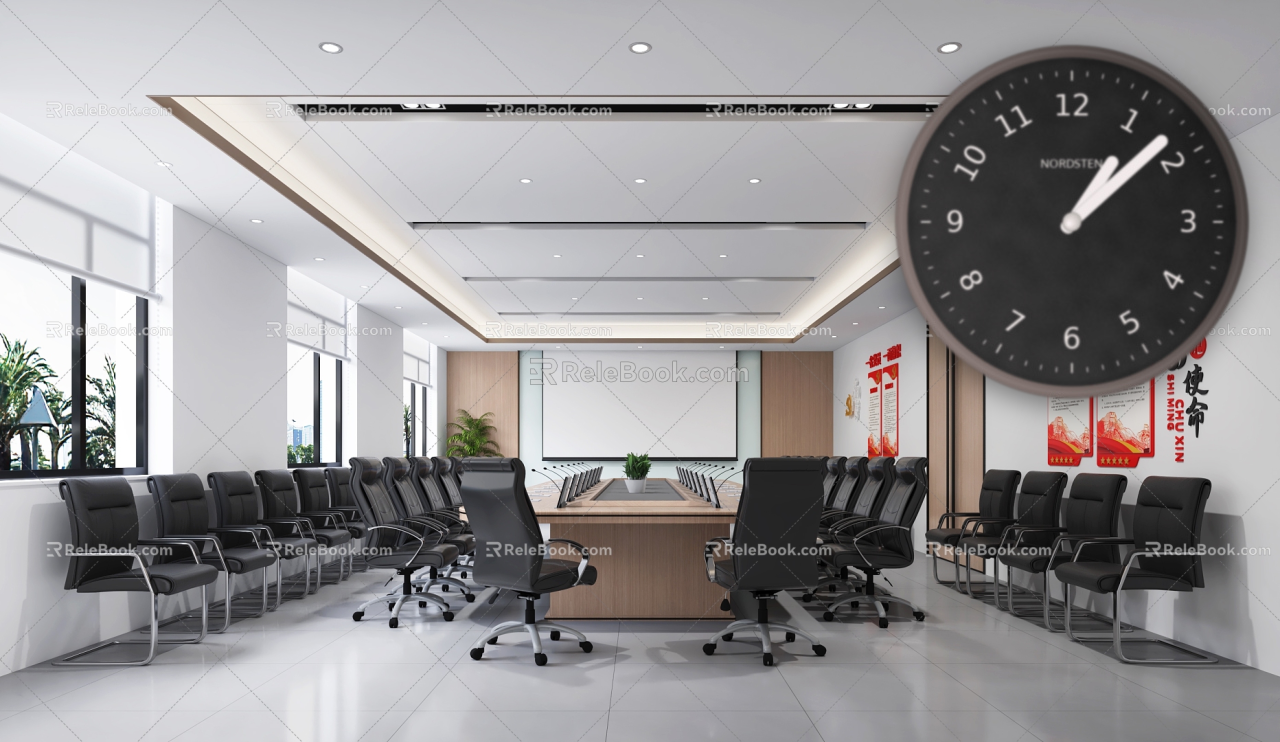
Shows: 1:08
